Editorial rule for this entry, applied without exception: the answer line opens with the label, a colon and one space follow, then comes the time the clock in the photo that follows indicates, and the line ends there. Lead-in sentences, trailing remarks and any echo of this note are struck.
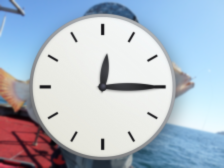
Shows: 12:15
